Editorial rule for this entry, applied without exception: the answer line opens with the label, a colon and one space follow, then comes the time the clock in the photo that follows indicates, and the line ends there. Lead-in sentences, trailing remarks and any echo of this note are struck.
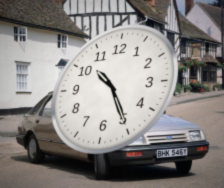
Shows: 10:25
